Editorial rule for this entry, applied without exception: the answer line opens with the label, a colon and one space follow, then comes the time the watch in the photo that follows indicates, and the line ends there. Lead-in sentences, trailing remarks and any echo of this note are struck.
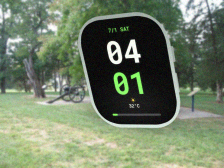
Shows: 4:01
